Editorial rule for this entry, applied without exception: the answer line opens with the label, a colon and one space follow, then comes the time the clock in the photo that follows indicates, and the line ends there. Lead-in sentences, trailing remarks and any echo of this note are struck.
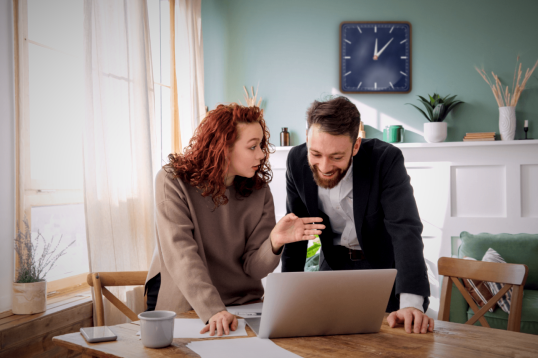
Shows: 12:07
